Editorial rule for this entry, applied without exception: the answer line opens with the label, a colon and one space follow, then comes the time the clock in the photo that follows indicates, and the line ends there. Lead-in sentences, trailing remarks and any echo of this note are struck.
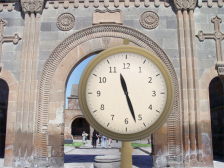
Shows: 11:27
